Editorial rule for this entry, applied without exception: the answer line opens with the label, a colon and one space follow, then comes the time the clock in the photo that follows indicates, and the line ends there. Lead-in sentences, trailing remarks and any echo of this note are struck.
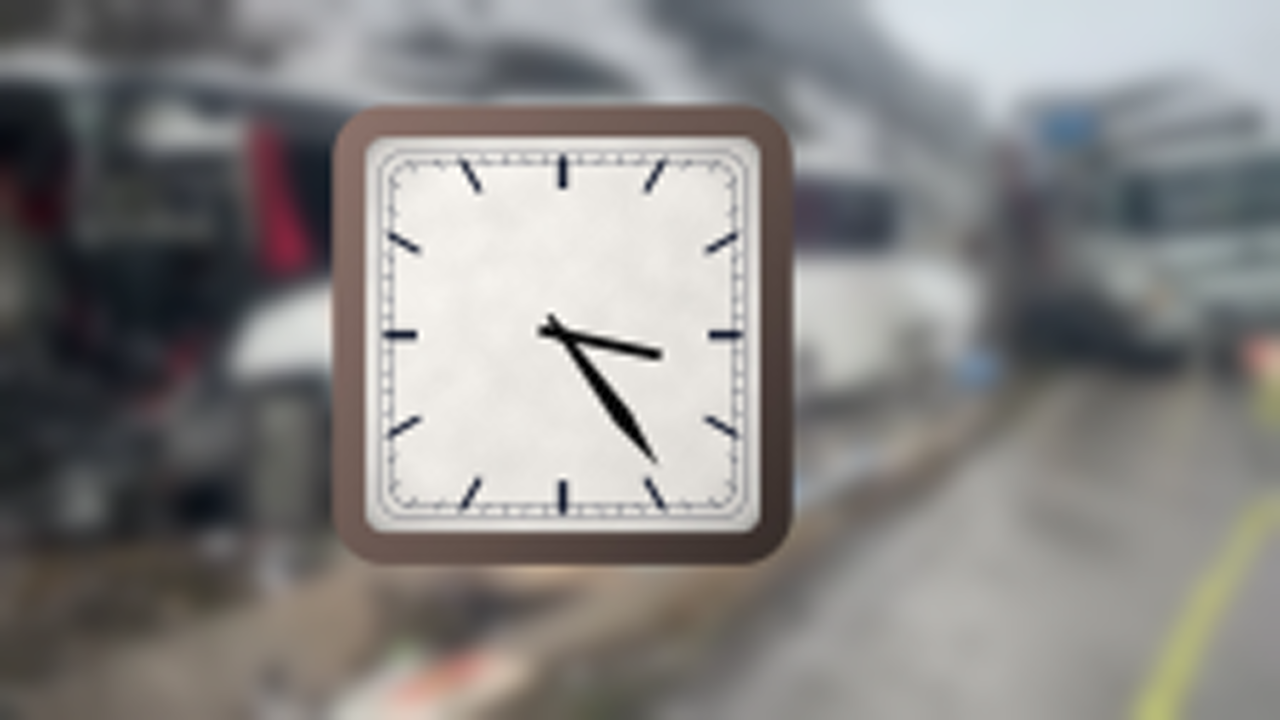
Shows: 3:24
